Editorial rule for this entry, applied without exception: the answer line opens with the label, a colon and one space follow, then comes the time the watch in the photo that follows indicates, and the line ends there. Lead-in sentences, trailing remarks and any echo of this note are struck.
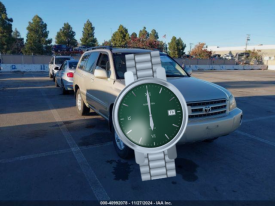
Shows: 6:00
